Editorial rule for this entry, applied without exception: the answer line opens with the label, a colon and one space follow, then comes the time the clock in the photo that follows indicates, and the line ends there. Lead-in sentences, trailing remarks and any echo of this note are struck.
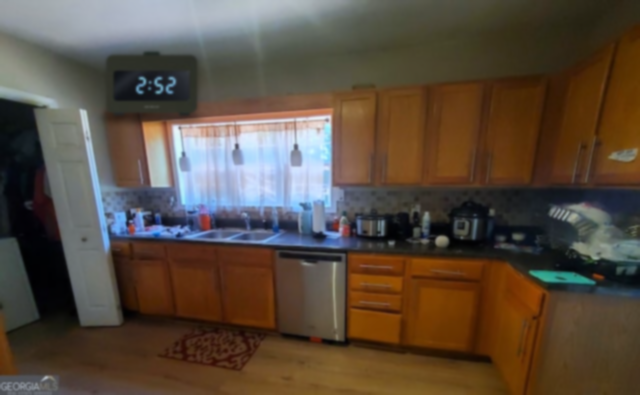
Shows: 2:52
